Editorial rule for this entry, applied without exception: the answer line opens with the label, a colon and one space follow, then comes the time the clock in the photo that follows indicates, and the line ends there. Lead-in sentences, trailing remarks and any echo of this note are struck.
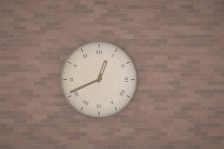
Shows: 12:41
